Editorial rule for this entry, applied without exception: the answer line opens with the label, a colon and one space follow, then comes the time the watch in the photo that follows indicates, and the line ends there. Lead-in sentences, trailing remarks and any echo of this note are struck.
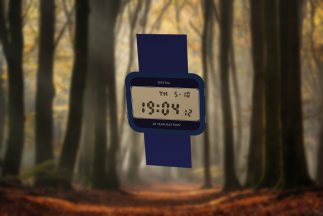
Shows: 19:04:12
